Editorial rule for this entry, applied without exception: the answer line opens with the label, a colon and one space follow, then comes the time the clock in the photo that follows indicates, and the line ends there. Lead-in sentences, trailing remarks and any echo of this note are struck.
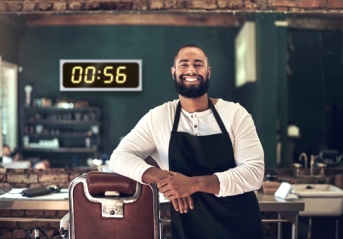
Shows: 0:56
